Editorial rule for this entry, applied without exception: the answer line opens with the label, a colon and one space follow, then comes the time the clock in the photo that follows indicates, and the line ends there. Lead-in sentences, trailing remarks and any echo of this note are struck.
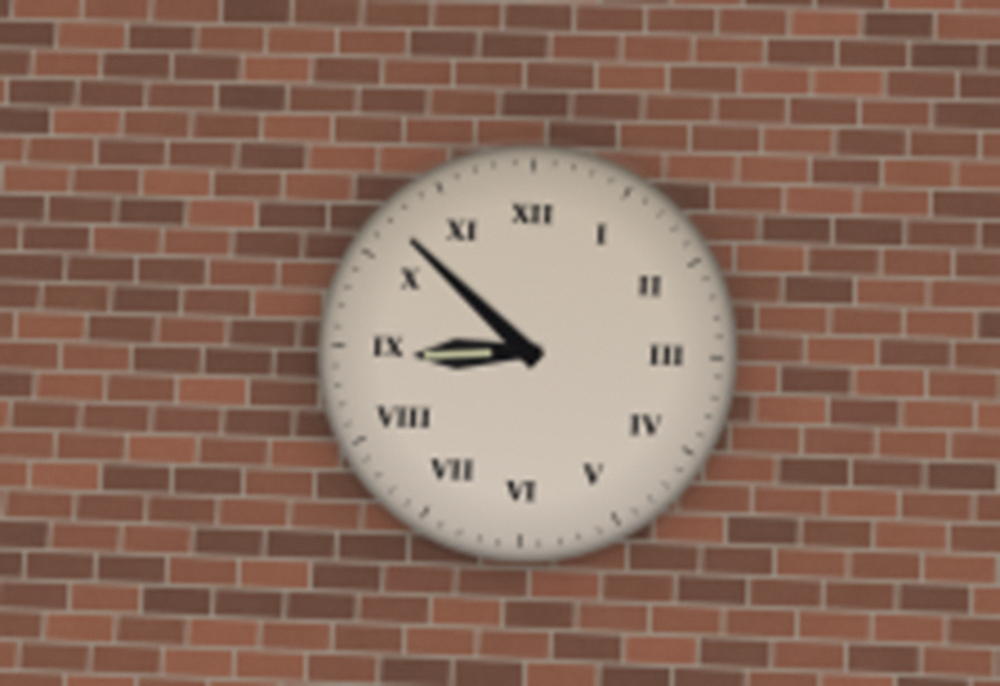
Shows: 8:52
